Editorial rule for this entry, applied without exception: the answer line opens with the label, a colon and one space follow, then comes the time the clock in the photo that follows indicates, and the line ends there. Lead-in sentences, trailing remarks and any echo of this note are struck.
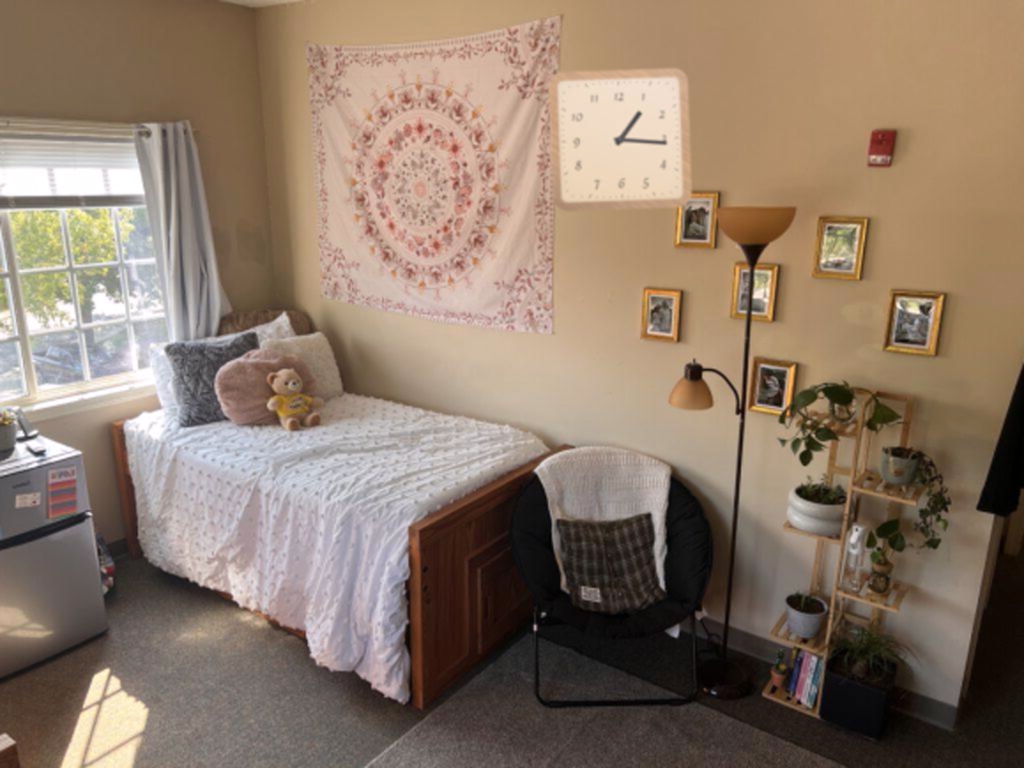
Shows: 1:16
